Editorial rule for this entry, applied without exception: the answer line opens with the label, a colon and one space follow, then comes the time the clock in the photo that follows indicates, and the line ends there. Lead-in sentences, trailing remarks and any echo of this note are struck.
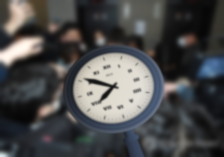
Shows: 7:51
